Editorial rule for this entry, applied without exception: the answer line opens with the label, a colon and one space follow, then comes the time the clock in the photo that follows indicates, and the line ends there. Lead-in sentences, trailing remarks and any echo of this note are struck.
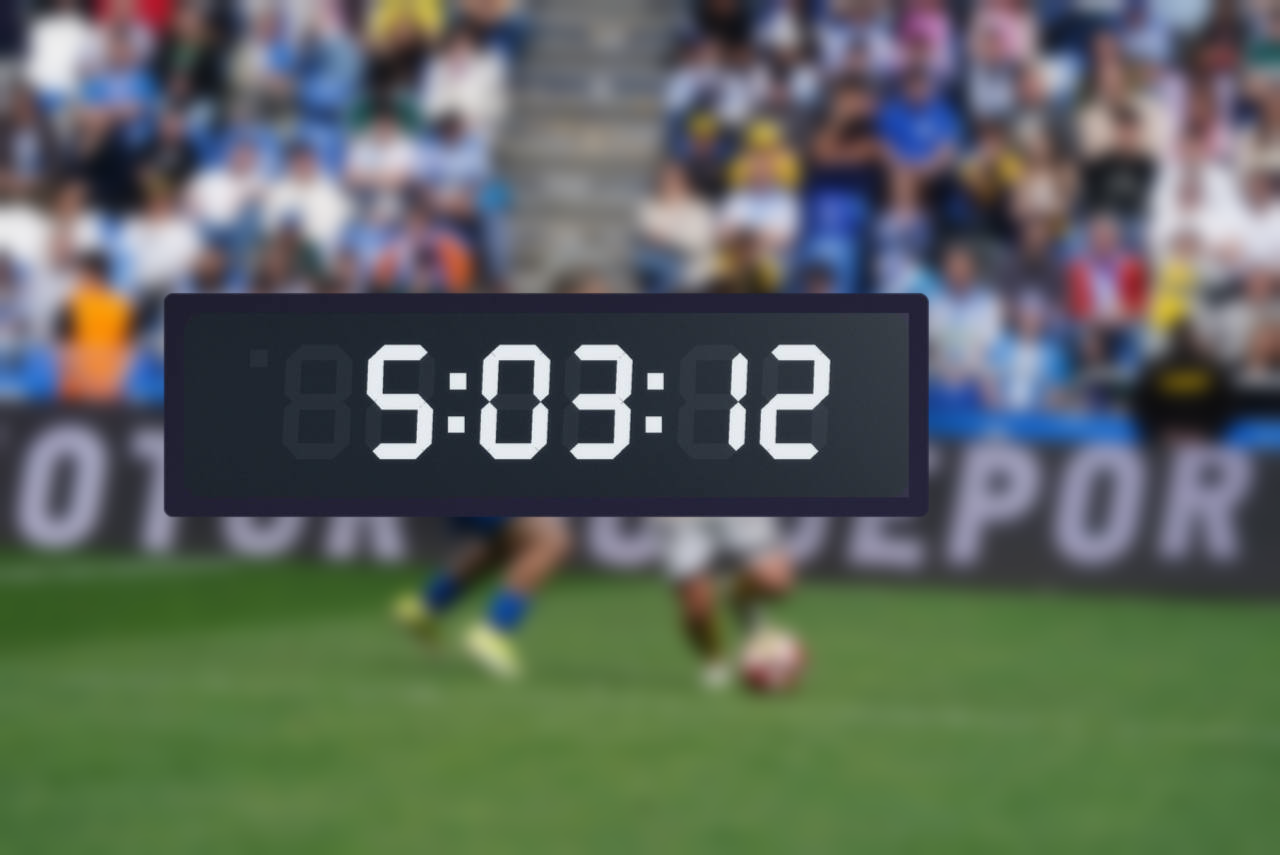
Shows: 5:03:12
